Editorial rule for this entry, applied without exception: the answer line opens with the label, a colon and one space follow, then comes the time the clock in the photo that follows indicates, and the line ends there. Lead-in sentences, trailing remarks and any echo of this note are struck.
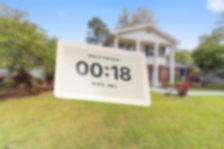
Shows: 0:18
